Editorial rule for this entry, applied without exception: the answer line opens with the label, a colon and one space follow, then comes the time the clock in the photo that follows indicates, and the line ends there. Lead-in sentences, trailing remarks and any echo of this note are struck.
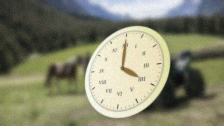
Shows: 4:00
